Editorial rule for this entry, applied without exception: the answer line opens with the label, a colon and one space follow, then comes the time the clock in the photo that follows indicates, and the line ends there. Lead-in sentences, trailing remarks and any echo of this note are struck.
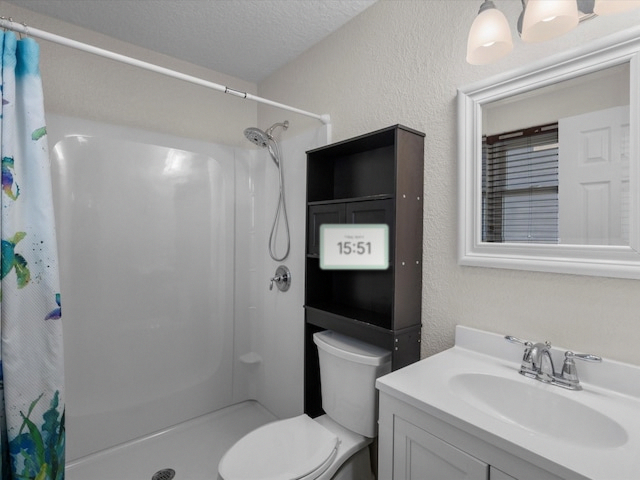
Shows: 15:51
